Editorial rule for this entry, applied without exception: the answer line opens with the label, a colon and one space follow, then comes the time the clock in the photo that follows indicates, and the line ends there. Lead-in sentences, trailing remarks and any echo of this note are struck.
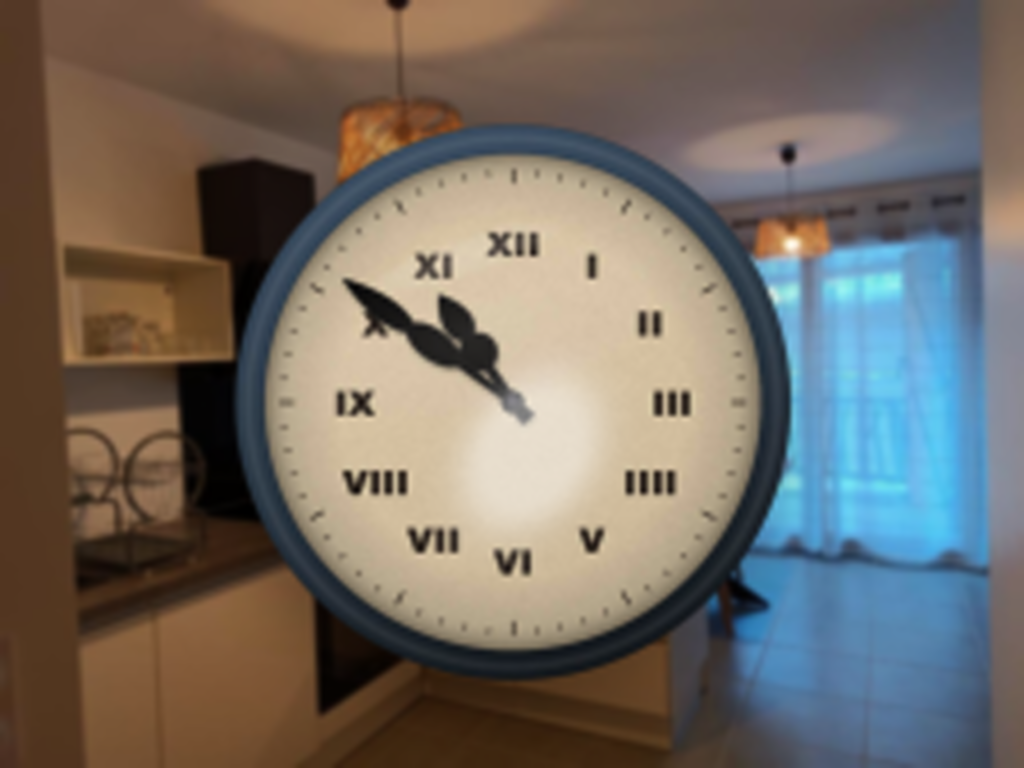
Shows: 10:51
